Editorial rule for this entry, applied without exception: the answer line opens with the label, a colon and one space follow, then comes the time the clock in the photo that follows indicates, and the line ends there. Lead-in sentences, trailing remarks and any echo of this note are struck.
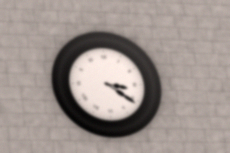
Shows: 3:21
